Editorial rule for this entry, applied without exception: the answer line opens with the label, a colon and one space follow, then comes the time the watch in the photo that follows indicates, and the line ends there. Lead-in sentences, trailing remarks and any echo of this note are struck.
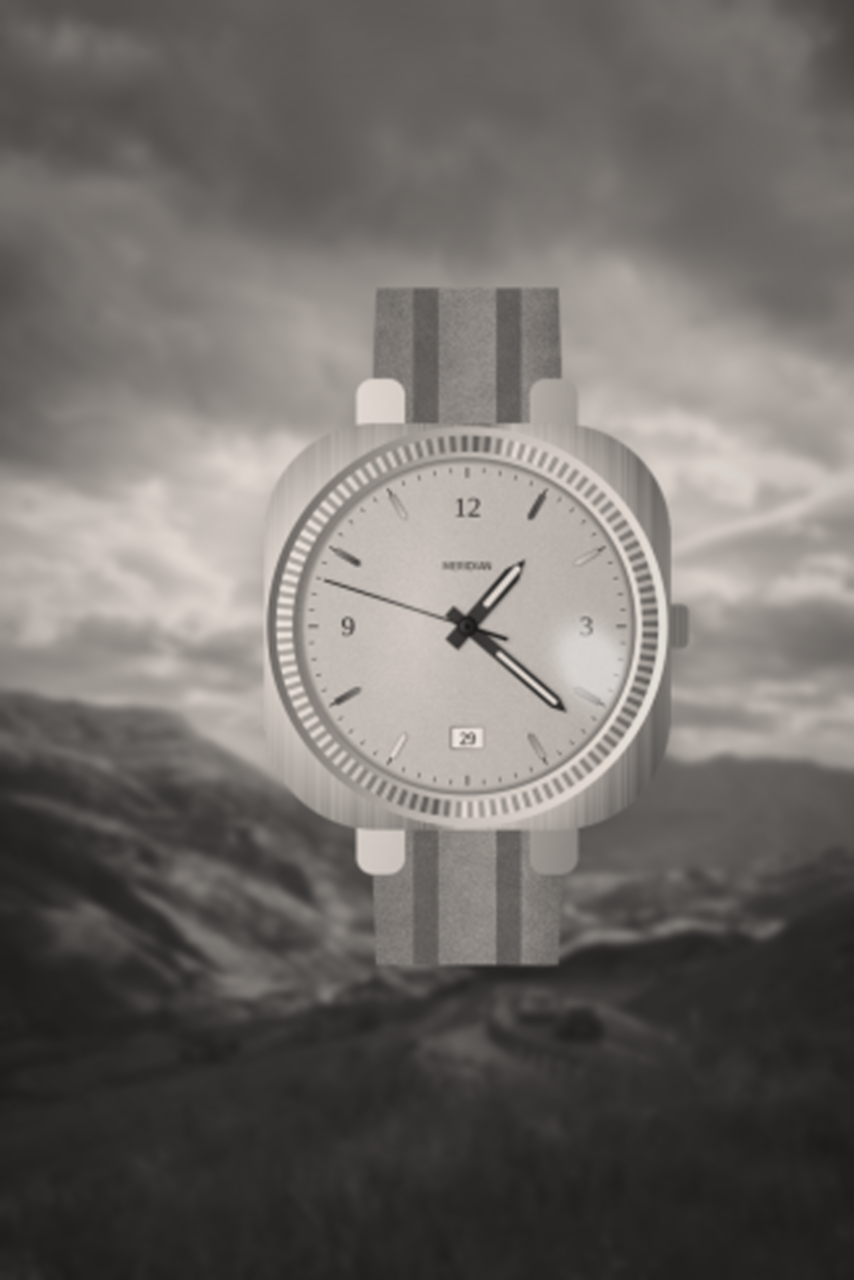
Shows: 1:21:48
